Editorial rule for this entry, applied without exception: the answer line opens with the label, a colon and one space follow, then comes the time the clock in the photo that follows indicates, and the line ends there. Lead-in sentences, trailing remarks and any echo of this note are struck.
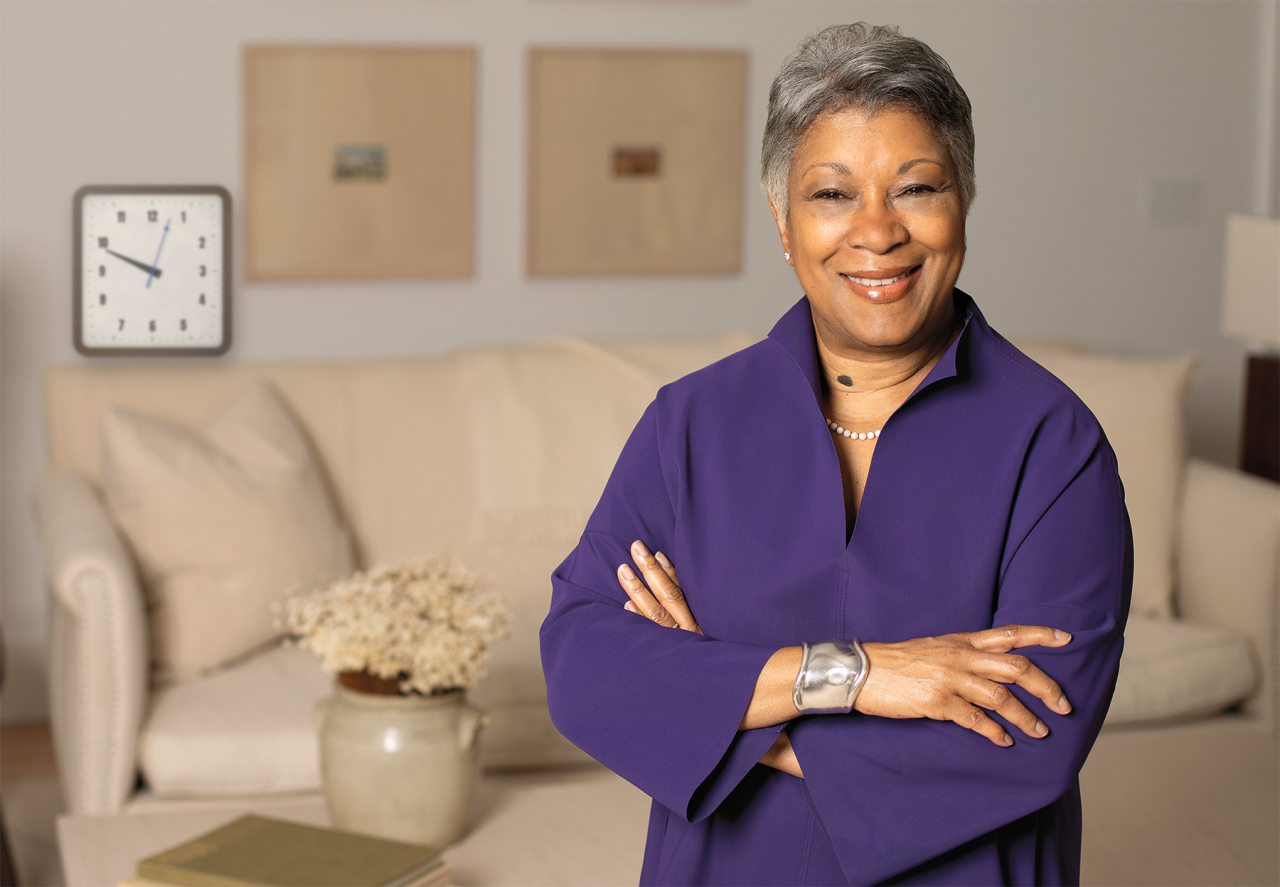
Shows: 9:49:03
